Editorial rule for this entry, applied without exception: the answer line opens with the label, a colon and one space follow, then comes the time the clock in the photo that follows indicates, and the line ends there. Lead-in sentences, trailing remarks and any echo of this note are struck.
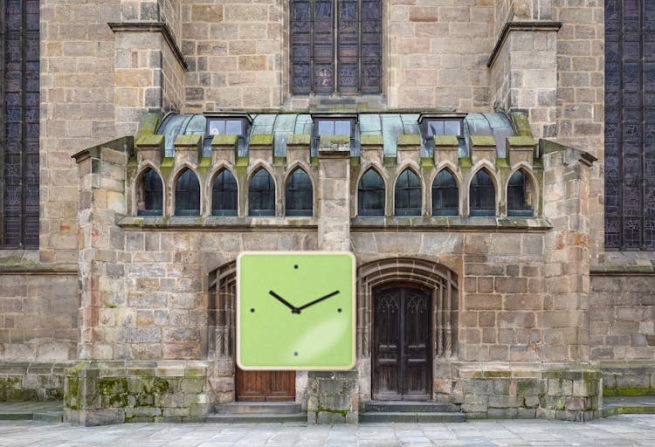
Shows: 10:11
